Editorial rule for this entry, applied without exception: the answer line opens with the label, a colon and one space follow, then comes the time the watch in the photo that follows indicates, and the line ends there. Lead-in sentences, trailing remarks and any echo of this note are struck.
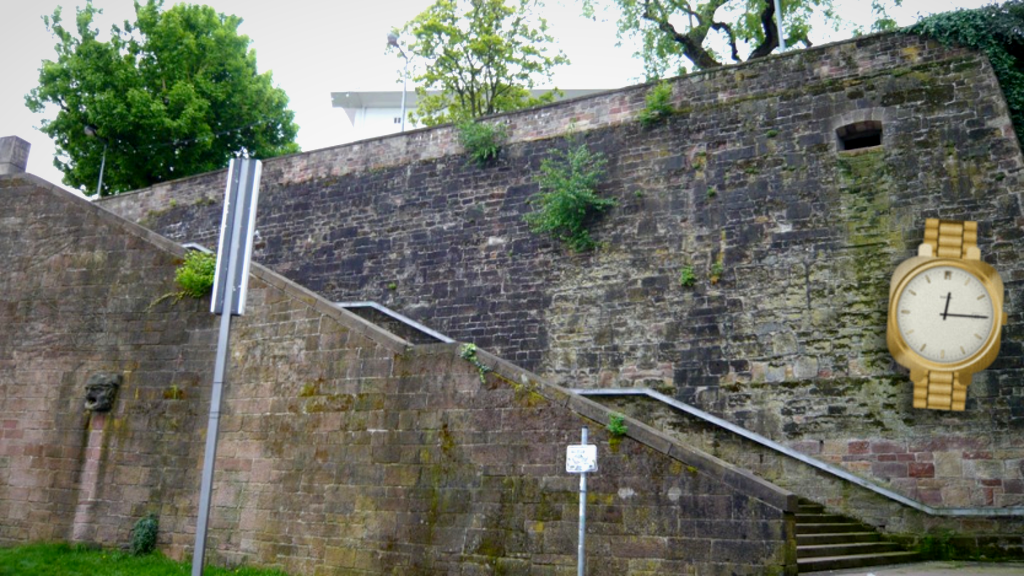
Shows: 12:15
